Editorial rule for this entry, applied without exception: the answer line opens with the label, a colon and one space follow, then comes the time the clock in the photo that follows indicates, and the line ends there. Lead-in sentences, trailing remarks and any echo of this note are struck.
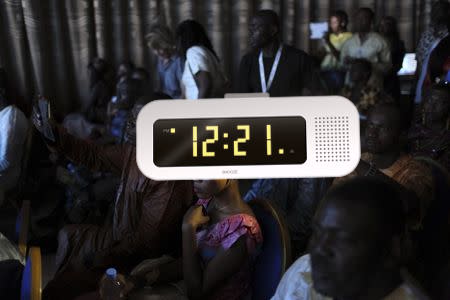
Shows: 12:21
